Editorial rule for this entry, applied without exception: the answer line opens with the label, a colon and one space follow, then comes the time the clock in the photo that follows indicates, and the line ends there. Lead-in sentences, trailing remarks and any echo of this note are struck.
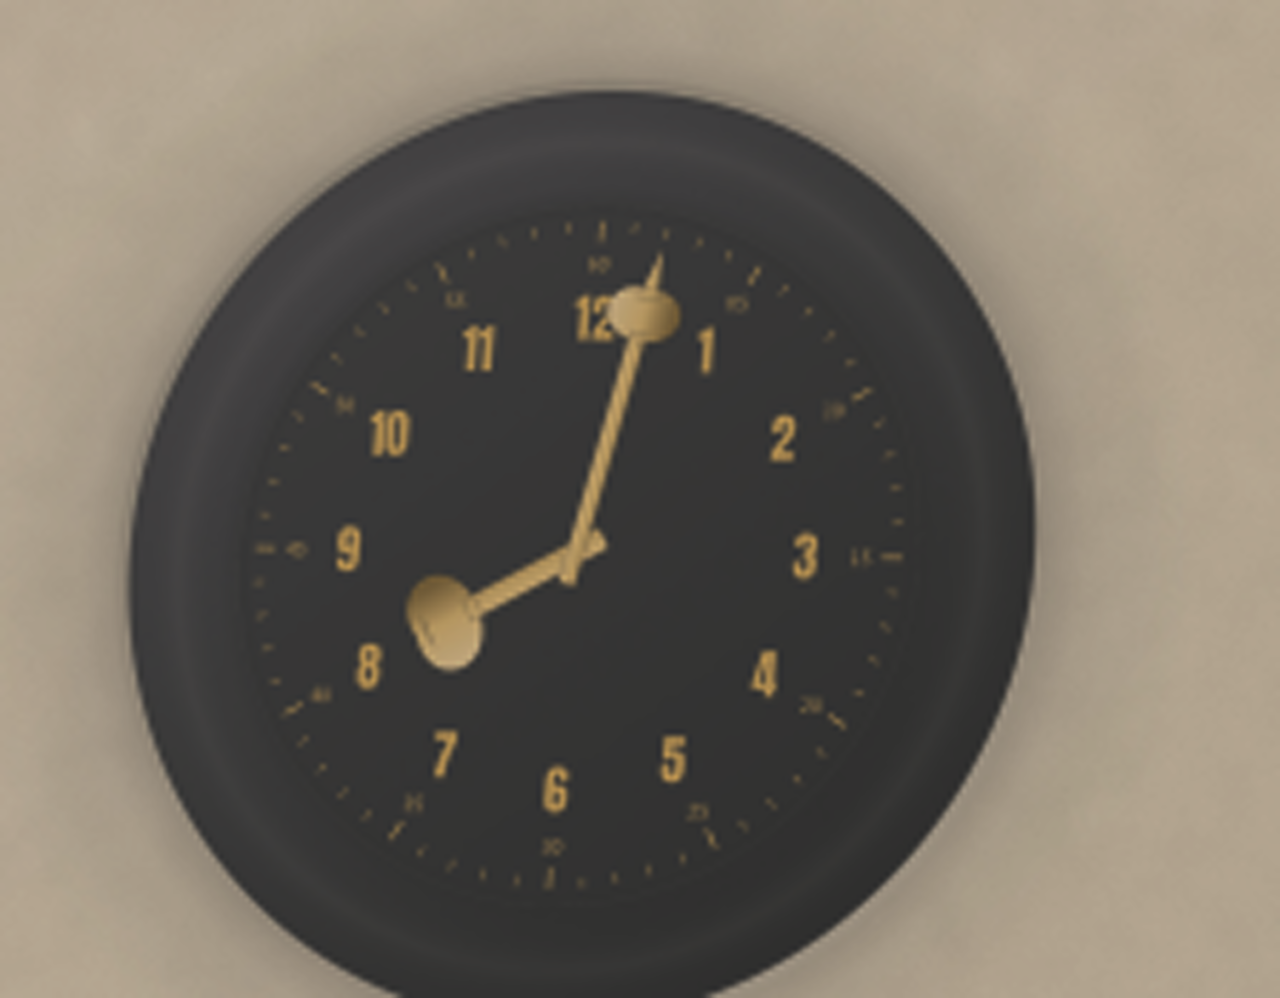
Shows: 8:02
